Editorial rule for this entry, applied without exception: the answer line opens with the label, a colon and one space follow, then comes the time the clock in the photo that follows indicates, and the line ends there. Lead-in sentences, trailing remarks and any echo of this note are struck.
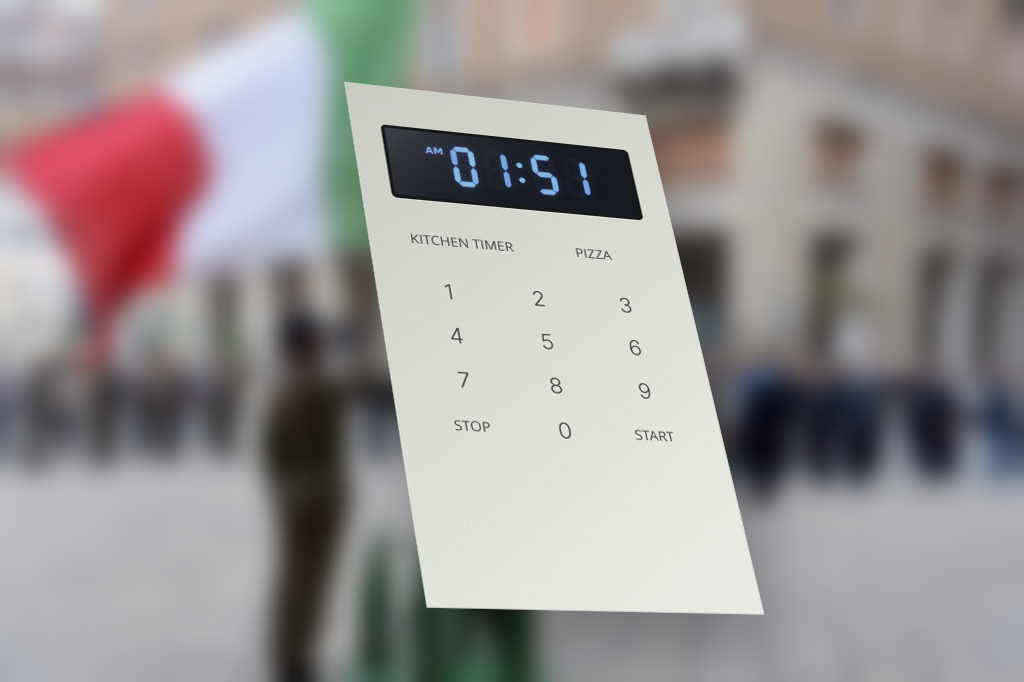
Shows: 1:51
